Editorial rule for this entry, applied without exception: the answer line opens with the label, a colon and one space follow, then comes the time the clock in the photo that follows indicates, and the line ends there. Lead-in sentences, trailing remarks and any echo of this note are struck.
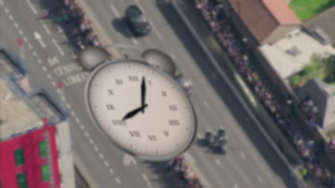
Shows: 8:03
